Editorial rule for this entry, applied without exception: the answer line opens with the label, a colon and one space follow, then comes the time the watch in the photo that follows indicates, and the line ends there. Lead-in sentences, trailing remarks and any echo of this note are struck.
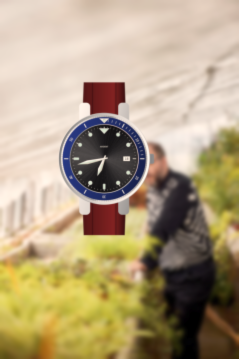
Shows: 6:43
